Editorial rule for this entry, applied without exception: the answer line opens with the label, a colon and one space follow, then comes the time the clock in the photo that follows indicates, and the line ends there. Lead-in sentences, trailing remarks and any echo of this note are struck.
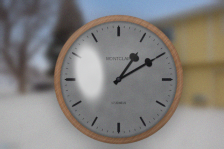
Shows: 1:10
